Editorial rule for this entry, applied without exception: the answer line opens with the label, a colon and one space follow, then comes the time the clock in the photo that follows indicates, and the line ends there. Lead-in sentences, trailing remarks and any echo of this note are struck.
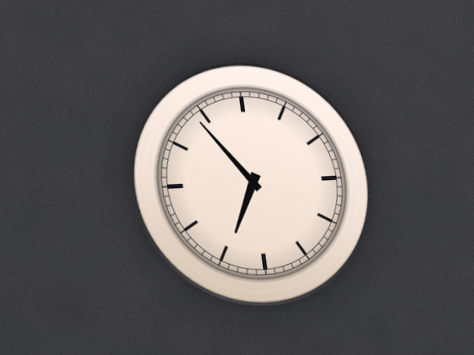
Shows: 6:54
